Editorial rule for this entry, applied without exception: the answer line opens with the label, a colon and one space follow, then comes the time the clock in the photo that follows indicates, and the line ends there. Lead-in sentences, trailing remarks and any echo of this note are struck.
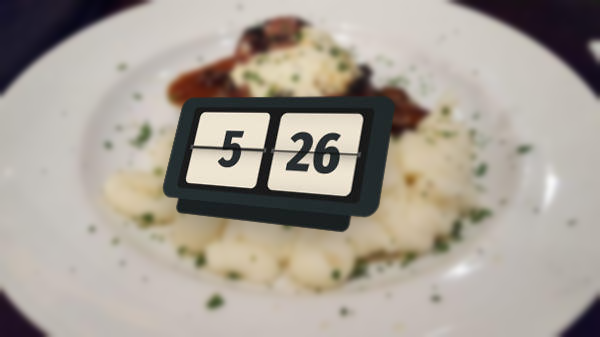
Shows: 5:26
